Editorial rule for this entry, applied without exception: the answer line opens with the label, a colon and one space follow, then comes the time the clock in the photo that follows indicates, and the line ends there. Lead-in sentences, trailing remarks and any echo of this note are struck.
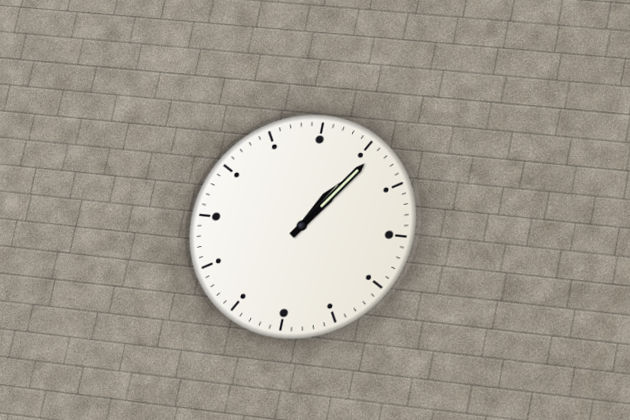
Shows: 1:06
